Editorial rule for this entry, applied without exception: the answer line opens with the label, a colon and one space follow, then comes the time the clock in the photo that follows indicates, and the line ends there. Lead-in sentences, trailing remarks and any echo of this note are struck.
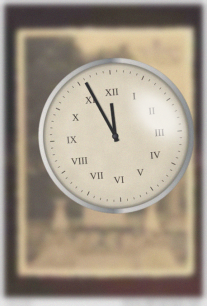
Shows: 11:56
